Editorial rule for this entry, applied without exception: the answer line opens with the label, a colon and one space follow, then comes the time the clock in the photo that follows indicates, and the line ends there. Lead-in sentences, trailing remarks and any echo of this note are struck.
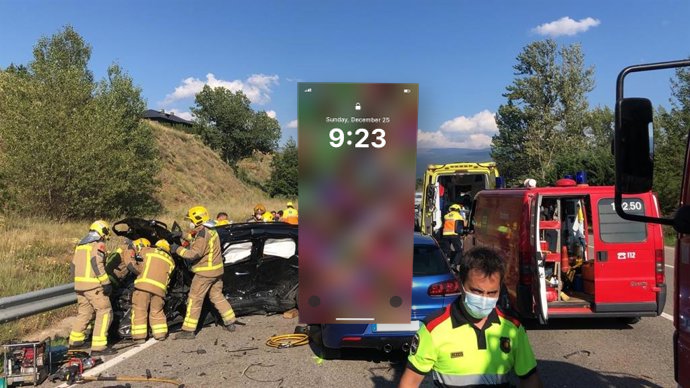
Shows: 9:23
